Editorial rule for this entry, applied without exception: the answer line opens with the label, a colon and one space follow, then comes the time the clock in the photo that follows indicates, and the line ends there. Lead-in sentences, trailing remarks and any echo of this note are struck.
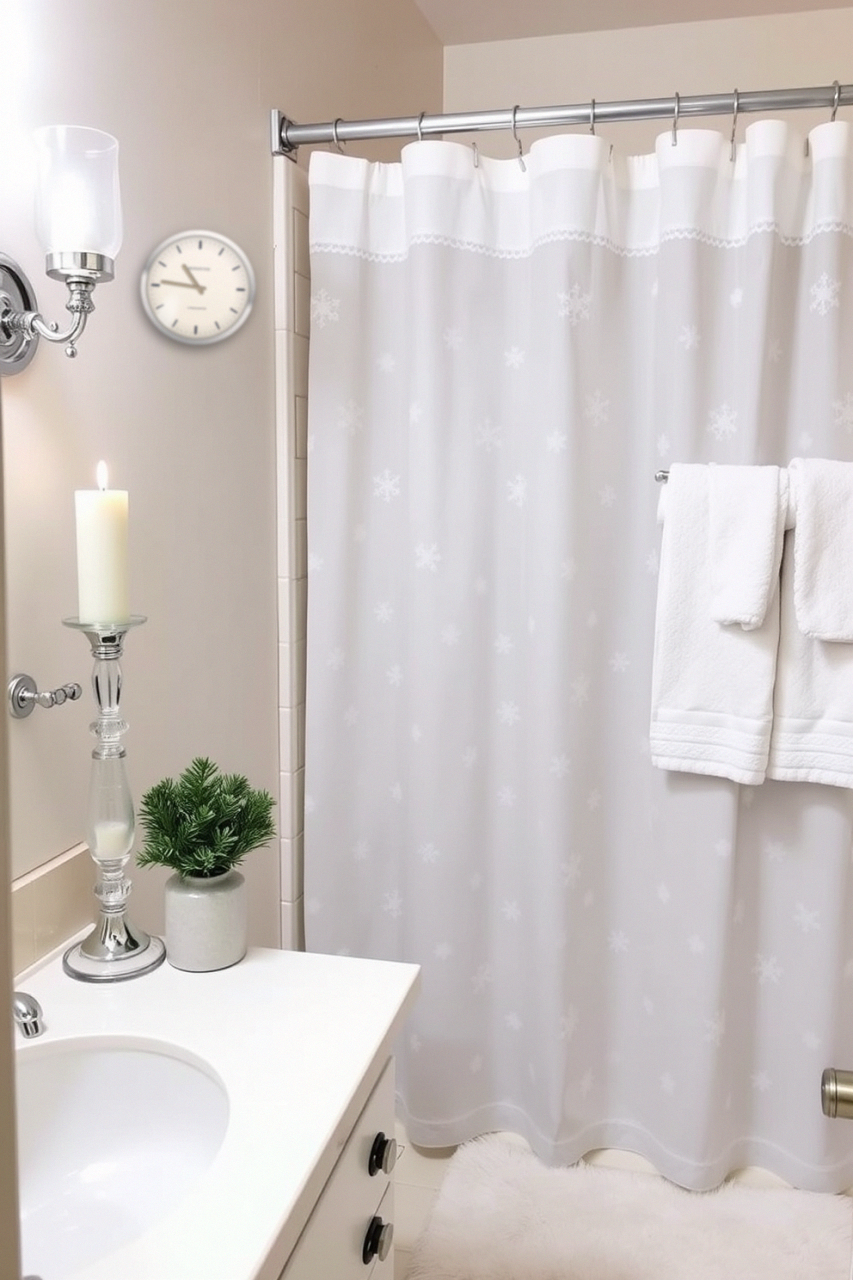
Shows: 10:46
